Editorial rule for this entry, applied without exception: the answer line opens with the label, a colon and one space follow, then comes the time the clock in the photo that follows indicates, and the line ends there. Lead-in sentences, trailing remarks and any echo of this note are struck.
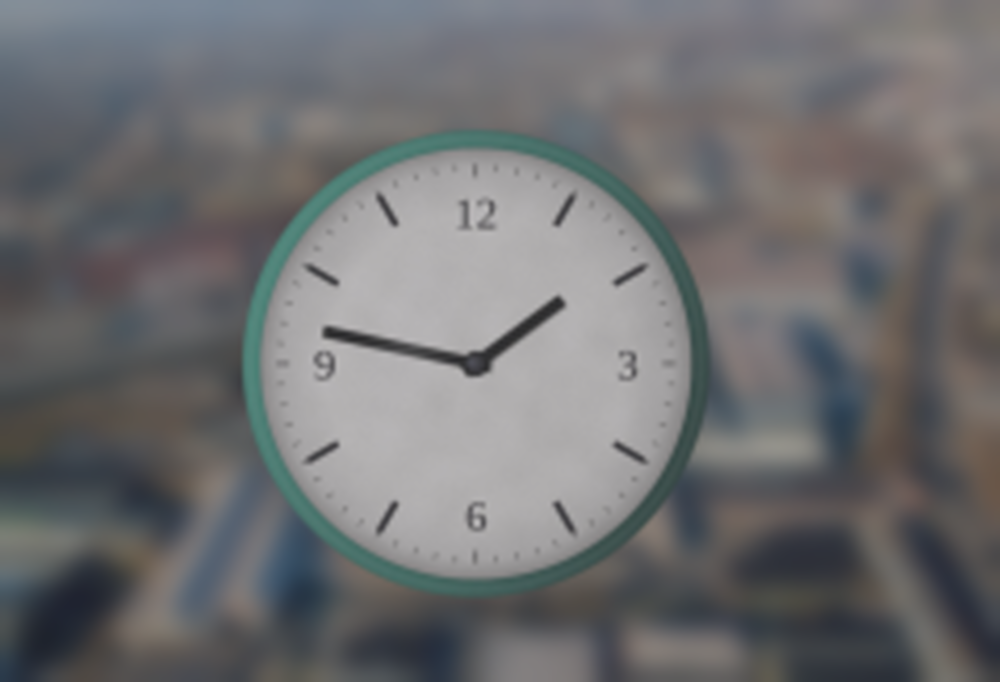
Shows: 1:47
